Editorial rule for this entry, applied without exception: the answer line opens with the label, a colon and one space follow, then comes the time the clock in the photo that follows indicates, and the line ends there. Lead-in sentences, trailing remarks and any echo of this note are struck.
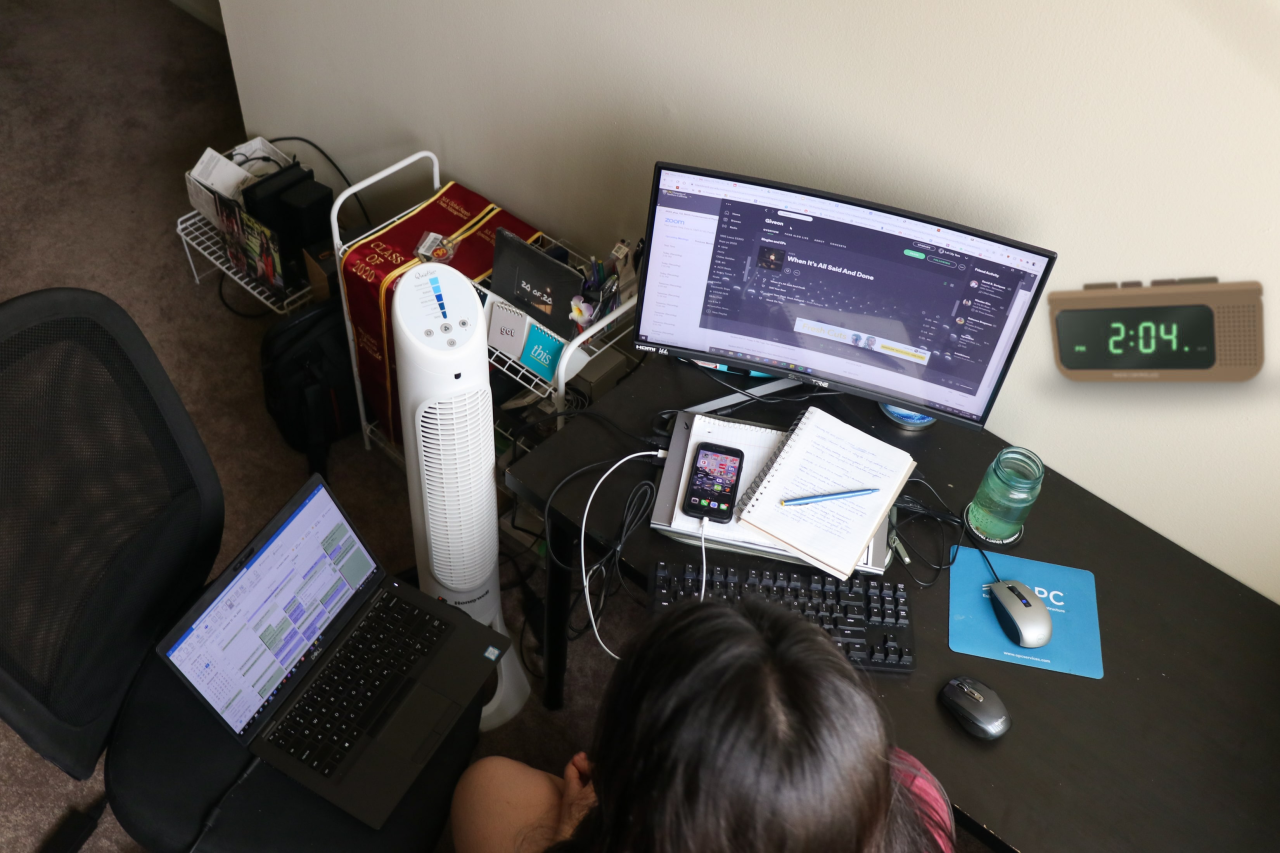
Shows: 2:04
